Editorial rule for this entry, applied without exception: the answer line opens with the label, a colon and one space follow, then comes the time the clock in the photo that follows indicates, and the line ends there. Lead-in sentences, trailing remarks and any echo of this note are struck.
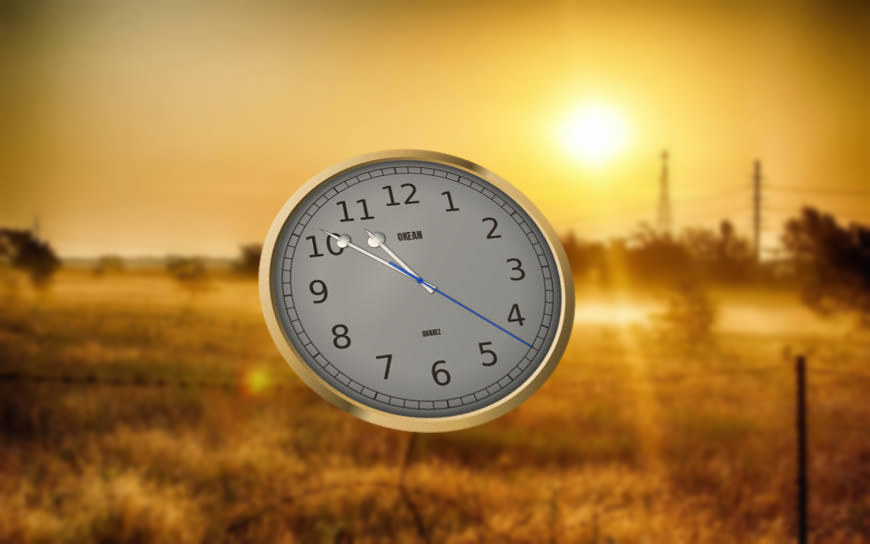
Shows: 10:51:22
